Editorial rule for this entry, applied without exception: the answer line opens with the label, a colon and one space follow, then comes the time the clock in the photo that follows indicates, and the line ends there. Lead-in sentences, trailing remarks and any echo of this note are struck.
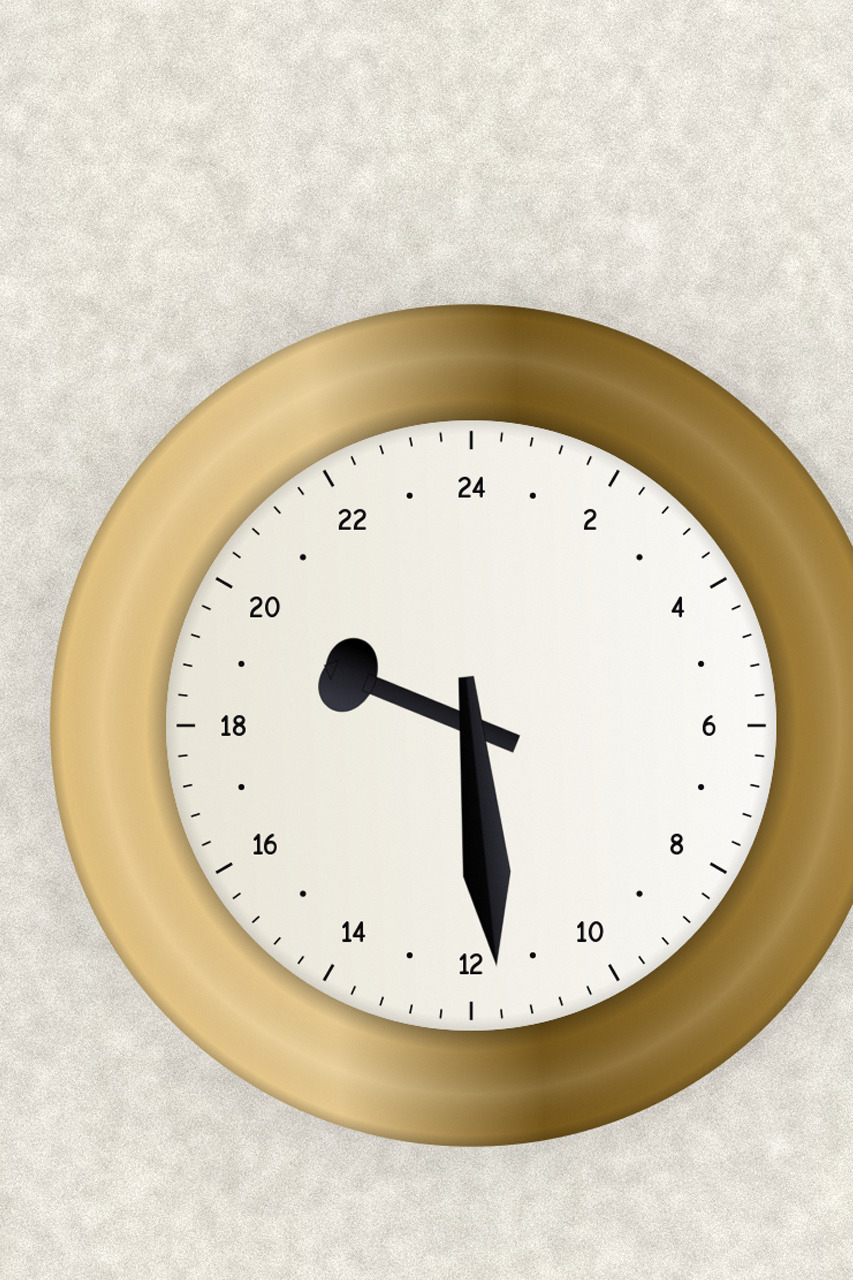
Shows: 19:29
